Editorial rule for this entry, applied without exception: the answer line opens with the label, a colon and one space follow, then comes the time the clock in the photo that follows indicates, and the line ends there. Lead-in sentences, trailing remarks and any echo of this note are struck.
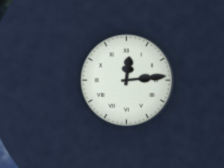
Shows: 12:14
